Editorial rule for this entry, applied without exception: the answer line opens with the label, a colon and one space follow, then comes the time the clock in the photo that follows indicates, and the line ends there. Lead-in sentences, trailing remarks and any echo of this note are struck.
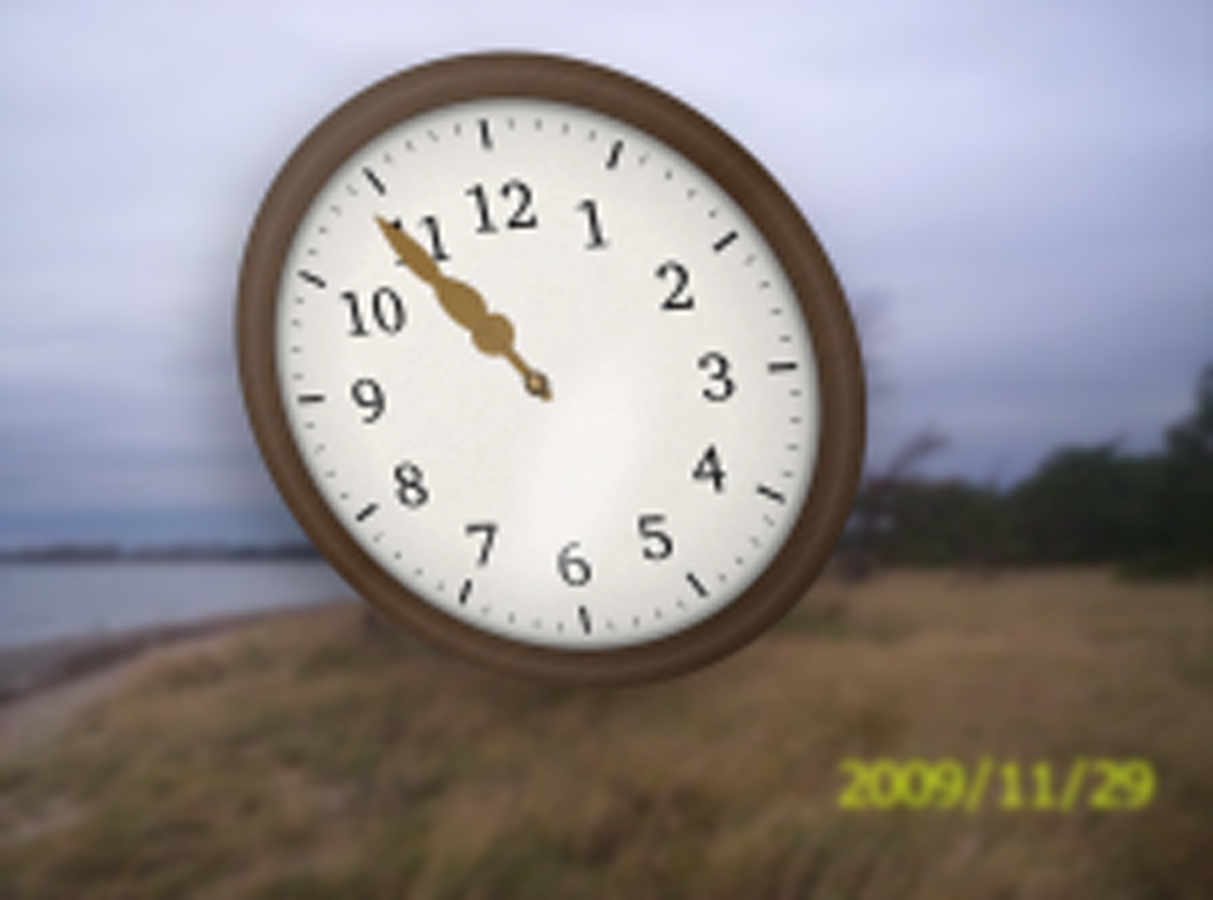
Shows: 10:54
